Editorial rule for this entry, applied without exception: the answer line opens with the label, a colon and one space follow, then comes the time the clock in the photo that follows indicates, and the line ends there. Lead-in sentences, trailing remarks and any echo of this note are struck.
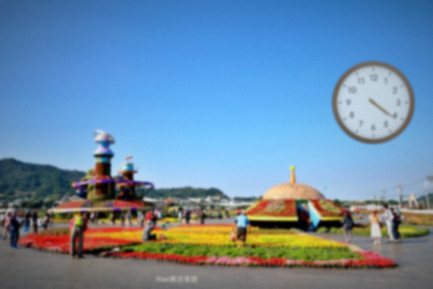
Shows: 4:21
